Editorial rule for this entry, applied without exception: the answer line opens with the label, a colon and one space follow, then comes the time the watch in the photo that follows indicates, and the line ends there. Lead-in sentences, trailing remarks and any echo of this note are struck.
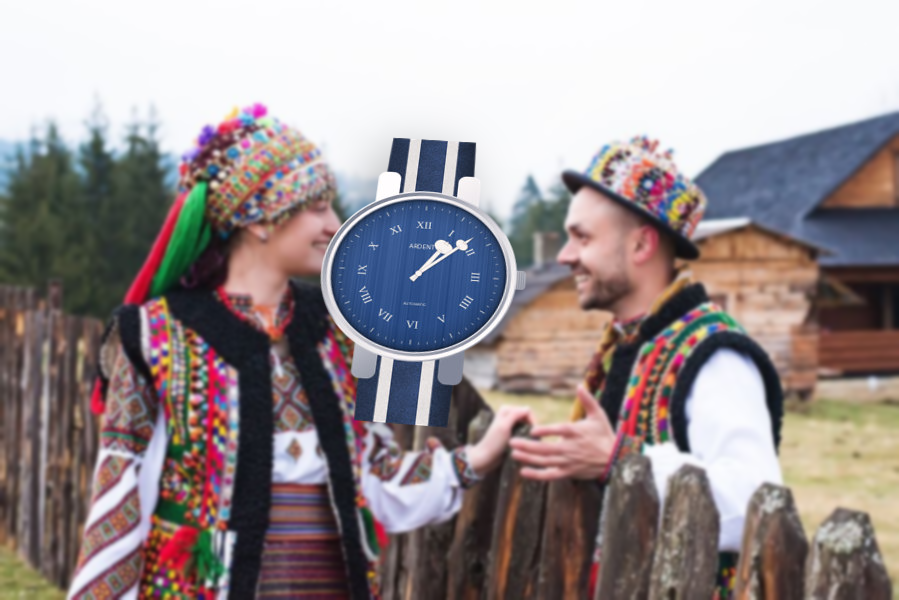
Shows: 1:08
